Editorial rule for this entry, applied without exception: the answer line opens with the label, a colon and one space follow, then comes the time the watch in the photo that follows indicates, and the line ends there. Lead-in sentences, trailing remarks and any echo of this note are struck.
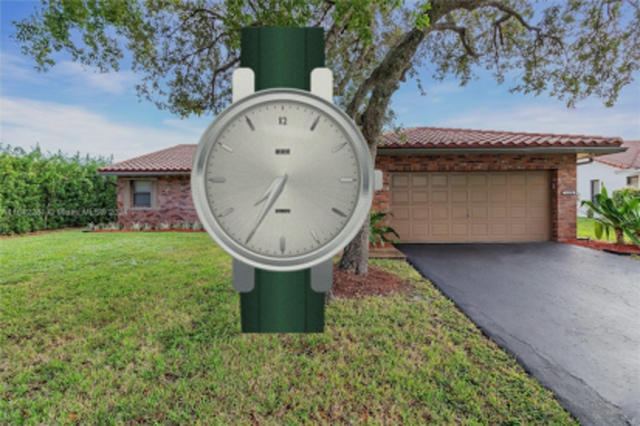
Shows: 7:35
